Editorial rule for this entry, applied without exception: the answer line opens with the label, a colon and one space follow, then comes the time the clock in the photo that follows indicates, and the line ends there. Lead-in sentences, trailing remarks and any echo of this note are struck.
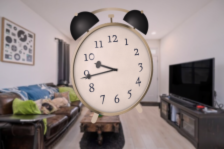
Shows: 9:44
